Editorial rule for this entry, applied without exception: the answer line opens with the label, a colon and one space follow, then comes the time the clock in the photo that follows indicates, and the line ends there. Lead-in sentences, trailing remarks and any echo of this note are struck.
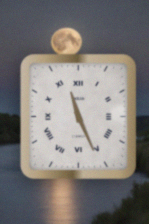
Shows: 11:26
